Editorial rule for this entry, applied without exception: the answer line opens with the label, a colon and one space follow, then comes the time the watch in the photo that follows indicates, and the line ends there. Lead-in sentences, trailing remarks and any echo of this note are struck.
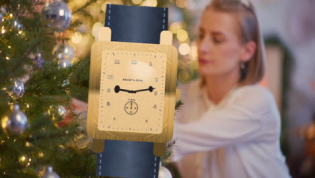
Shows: 9:13
